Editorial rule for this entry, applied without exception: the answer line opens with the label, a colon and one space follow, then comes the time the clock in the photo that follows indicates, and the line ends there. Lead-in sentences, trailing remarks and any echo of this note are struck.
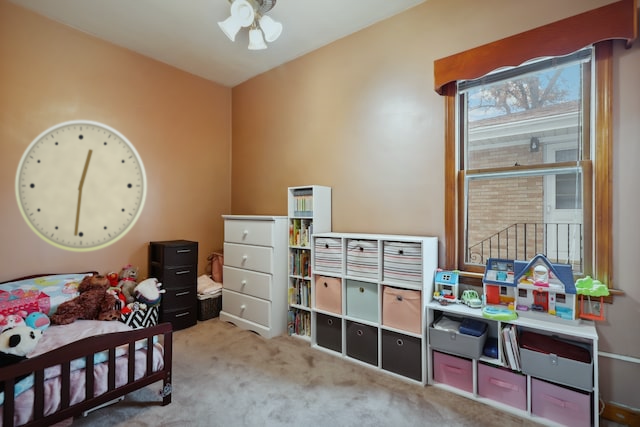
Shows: 12:31
